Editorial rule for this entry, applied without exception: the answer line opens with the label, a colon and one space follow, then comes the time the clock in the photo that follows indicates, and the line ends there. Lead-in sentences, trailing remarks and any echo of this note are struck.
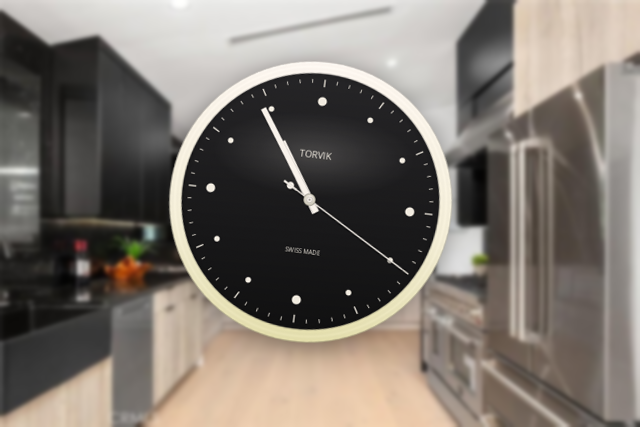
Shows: 10:54:20
